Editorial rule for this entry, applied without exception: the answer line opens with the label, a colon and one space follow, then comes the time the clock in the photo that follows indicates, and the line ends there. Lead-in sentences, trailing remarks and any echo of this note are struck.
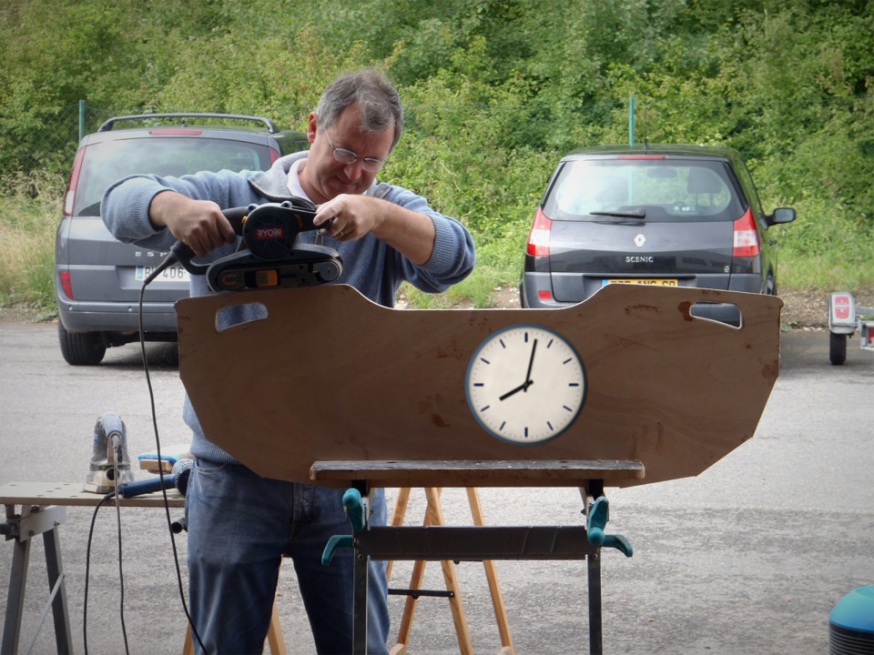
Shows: 8:02
